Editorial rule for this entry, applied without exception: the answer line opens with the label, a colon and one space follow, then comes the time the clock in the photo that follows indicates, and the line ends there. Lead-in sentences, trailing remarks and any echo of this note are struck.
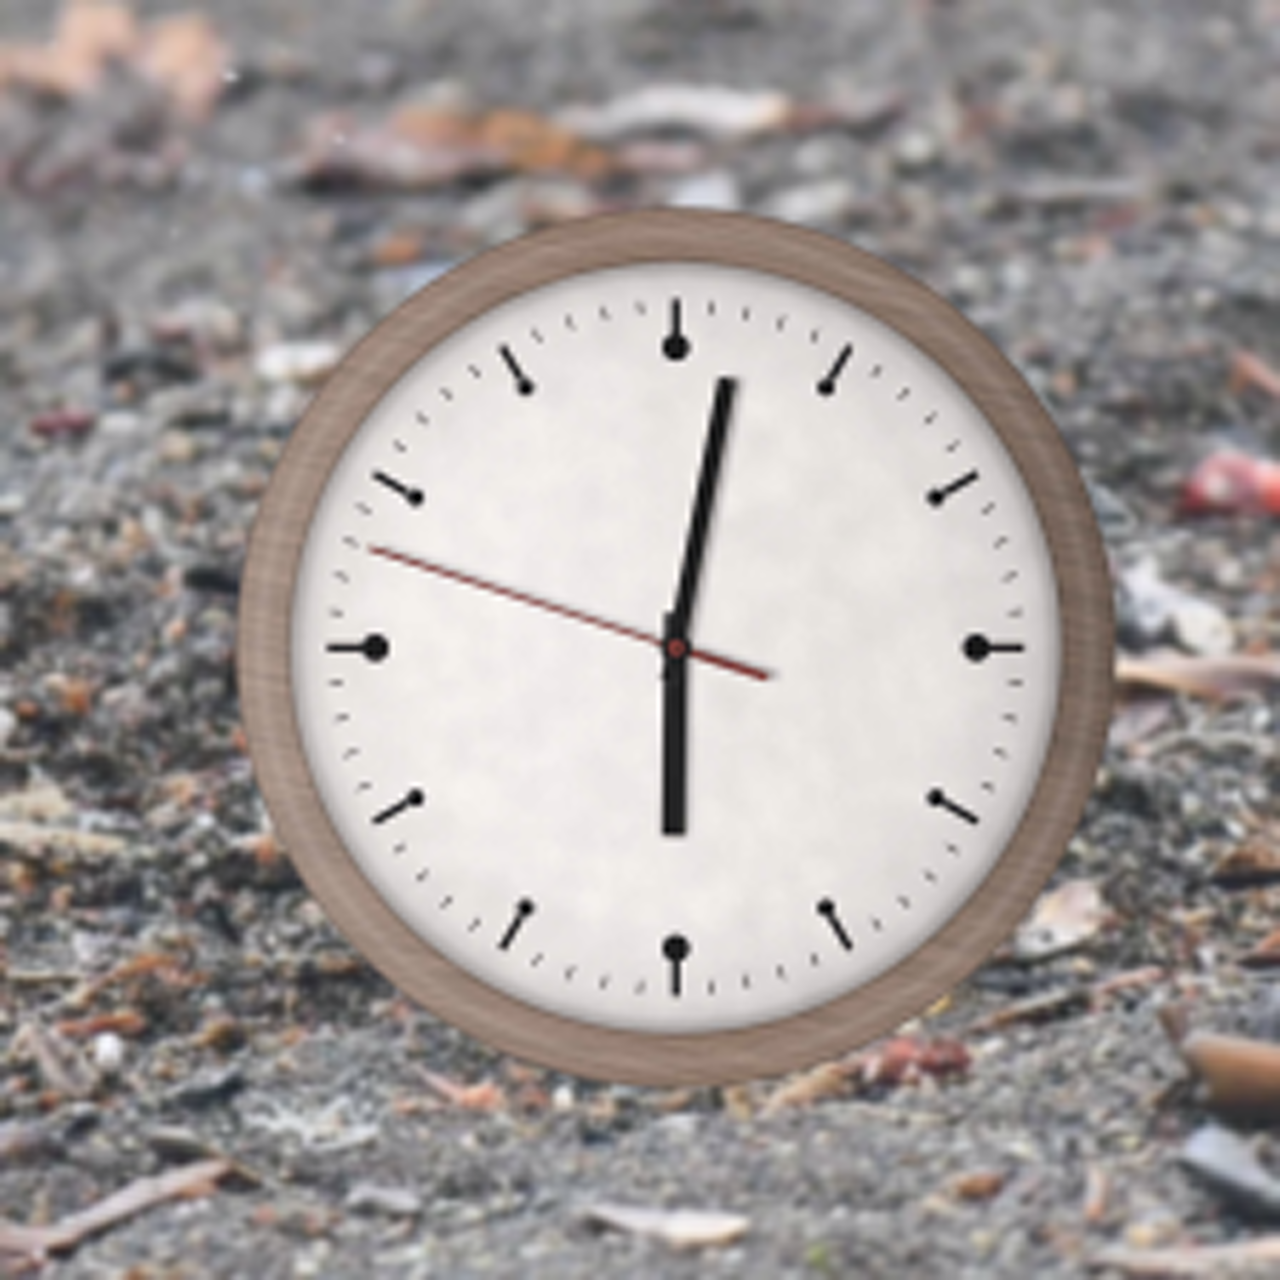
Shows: 6:01:48
